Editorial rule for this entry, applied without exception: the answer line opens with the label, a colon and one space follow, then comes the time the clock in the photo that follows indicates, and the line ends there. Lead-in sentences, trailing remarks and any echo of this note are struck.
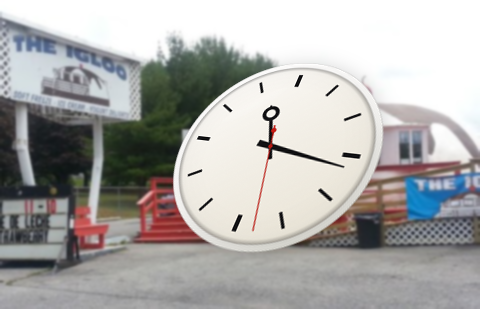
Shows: 11:16:28
